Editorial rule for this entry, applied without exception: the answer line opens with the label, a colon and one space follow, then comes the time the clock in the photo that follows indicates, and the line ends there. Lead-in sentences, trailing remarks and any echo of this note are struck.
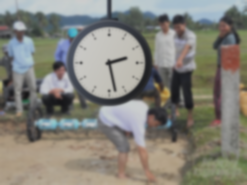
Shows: 2:28
